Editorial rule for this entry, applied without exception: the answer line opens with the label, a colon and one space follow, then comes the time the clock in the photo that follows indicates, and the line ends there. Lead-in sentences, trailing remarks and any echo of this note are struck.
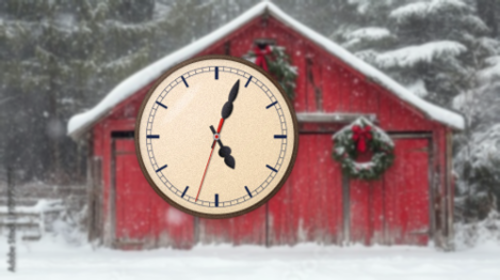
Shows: 5:03:33
